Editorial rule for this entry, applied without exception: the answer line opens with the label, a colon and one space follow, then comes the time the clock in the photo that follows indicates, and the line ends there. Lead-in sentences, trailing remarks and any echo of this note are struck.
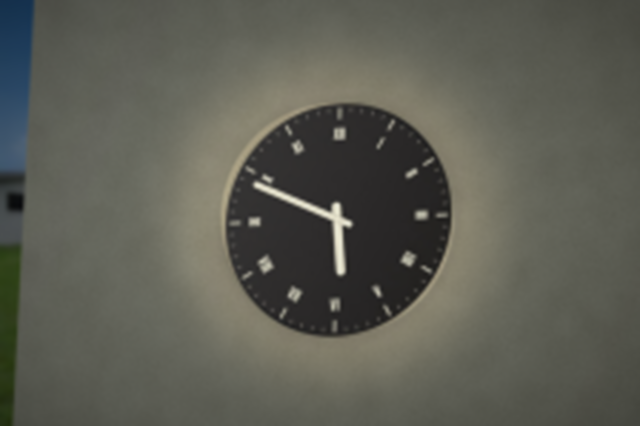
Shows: 5:49
